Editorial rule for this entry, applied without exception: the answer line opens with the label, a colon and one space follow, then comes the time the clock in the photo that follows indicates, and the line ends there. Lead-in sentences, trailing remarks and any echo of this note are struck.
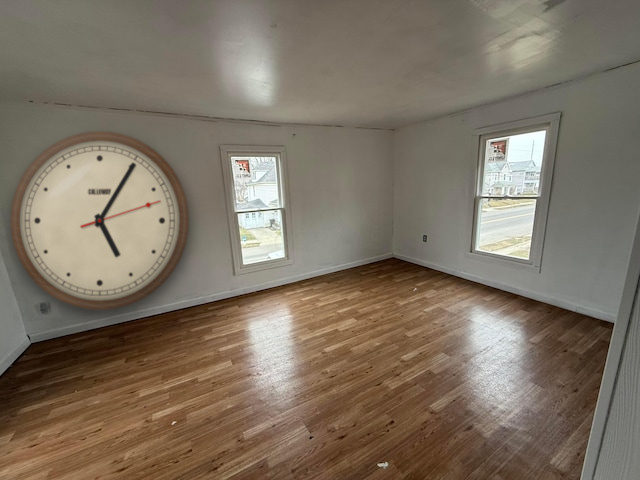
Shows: 5:05:12
